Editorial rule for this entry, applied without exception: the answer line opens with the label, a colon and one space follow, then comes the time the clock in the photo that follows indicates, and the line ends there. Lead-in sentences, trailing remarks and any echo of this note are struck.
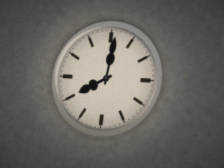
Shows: 8:01
